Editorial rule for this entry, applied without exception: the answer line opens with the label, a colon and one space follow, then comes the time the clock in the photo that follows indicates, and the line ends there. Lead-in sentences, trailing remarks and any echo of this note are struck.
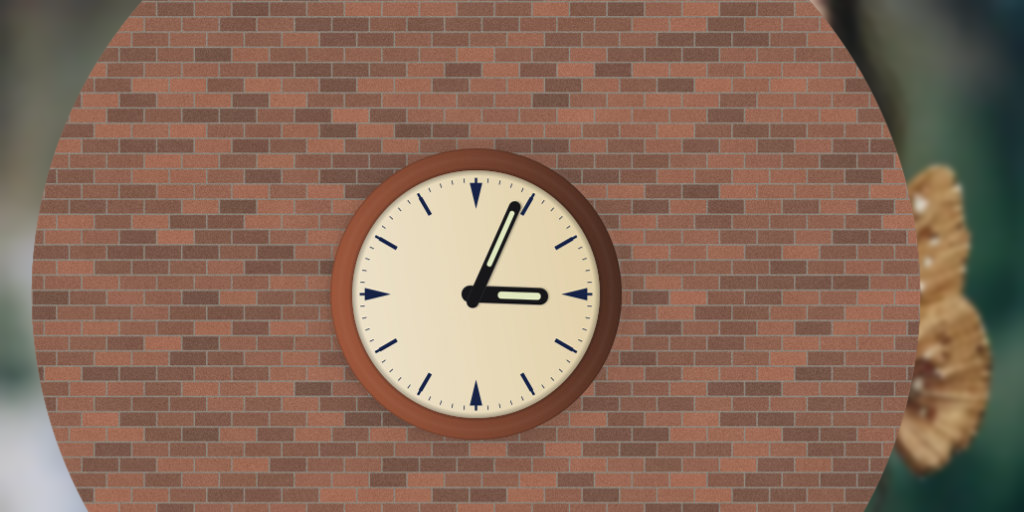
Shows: 3:04
